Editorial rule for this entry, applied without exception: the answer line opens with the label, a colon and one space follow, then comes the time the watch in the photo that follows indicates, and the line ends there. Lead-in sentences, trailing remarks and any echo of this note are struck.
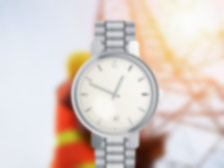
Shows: 12:49
